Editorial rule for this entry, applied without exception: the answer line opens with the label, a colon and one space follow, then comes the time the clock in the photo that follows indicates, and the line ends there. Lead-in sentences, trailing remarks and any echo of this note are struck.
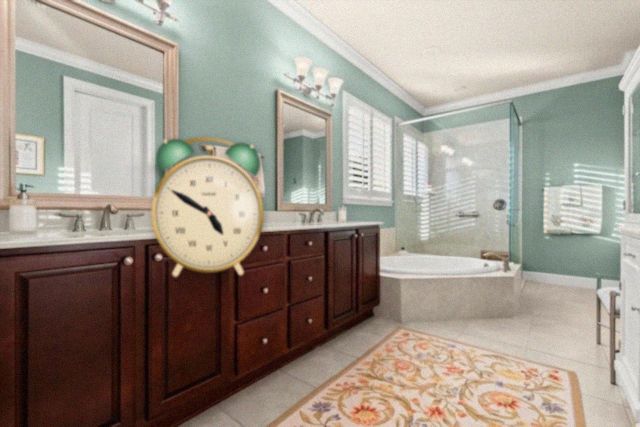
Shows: 4:50
